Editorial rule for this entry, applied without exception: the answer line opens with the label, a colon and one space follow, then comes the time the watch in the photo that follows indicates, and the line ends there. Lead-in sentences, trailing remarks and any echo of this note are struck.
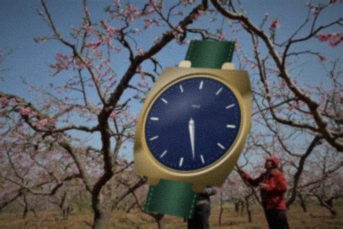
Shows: 5:27
